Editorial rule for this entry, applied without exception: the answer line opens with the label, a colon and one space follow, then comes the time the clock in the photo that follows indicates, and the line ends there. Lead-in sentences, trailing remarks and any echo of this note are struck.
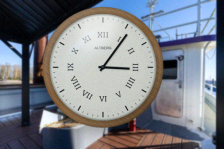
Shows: 3:06
